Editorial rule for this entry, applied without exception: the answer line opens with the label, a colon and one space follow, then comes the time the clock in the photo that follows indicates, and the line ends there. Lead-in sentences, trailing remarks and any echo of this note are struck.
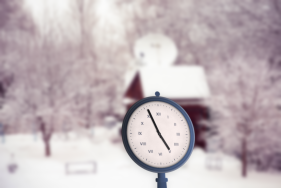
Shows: 4:56
